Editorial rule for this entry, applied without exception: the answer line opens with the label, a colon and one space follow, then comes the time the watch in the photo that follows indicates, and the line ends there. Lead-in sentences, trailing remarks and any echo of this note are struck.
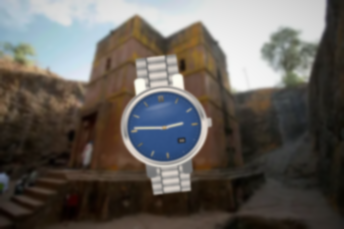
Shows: 2:46
